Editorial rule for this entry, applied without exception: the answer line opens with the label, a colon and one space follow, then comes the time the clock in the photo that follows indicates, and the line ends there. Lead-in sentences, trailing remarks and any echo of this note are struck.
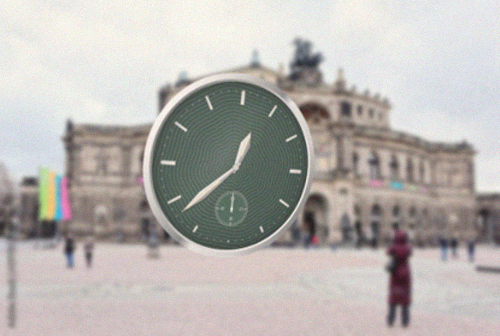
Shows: 12:38
